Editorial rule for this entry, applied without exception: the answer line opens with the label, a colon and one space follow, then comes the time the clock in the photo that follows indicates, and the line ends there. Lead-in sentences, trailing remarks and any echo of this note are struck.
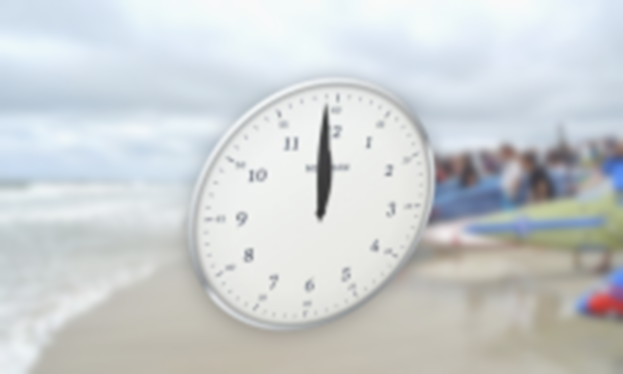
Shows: 11:59
